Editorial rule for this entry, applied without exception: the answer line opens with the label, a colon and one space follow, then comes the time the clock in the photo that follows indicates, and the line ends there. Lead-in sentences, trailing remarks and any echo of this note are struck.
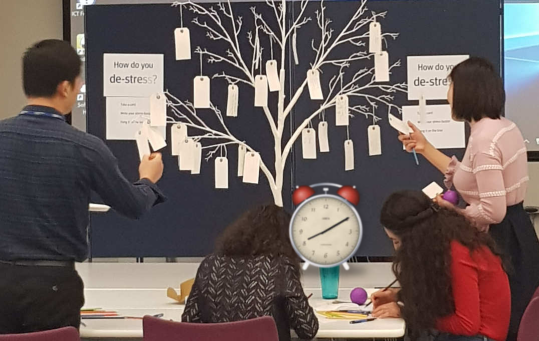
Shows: 8:10
